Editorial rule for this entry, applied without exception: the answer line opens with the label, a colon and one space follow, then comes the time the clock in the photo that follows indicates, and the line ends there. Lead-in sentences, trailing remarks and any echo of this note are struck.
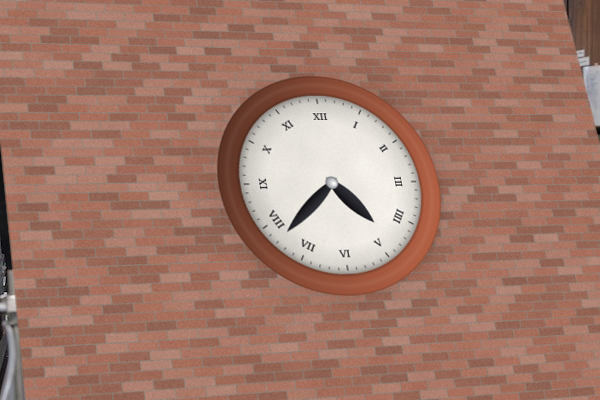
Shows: 4:38
